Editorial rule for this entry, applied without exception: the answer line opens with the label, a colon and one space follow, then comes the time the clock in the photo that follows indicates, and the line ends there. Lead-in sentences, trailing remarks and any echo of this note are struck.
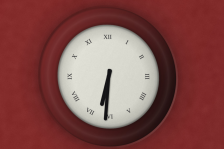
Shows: 6:31
